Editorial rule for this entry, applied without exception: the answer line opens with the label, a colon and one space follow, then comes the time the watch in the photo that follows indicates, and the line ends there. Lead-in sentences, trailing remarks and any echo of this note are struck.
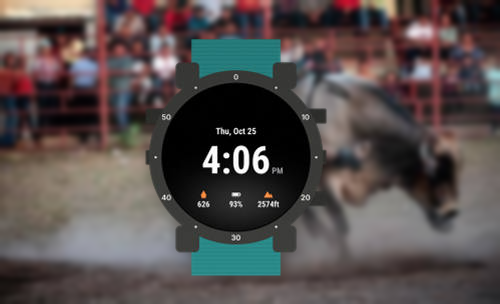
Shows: 4:06
